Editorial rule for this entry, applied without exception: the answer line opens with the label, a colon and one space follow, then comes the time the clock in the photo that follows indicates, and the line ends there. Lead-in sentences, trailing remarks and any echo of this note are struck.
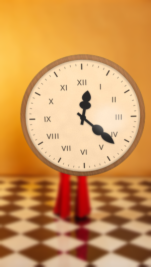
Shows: 12:22
